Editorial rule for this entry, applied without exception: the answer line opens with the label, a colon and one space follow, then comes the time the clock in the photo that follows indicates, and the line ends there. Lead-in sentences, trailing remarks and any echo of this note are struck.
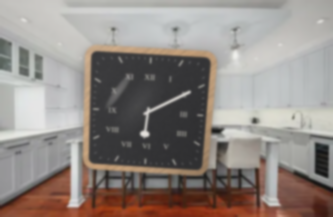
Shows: 6:10
